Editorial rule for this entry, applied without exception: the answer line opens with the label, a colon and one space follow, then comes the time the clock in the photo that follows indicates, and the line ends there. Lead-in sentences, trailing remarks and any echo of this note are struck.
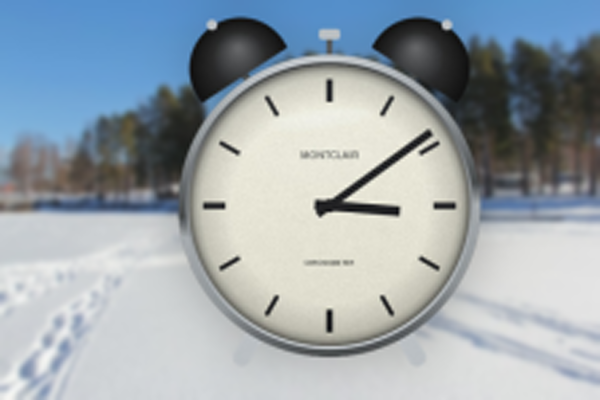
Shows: 3:09
